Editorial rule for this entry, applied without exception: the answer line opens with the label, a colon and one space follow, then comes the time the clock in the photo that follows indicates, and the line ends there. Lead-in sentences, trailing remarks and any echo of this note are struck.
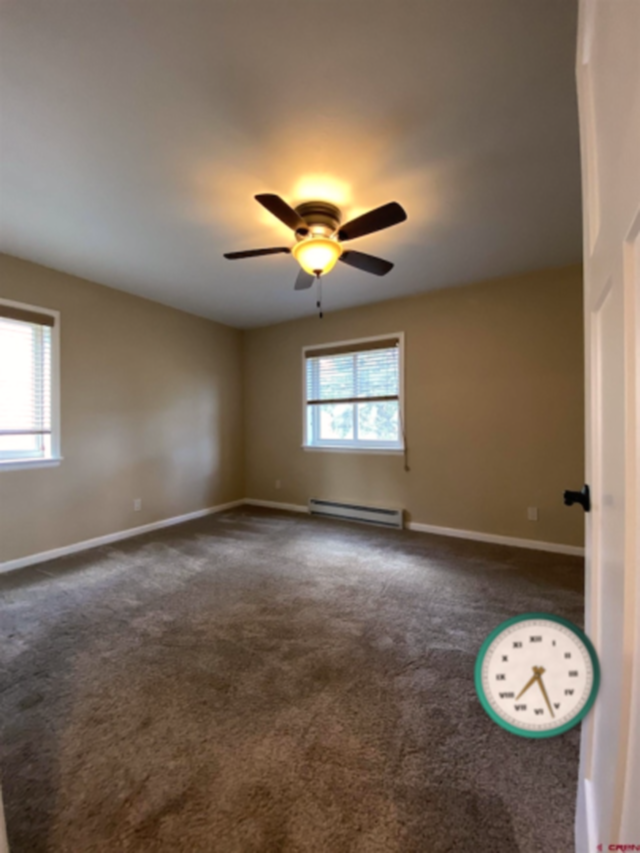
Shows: 7:27
